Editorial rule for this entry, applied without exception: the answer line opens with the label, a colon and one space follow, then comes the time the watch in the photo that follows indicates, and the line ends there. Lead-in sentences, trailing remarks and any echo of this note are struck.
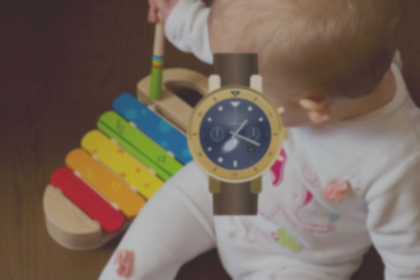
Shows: 1:19
